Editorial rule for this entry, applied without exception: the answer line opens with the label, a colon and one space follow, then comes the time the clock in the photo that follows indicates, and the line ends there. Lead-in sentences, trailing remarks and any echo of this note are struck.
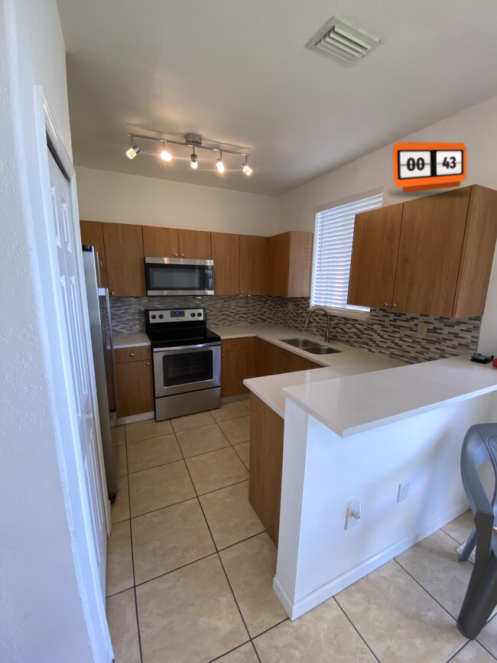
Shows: 0:43
